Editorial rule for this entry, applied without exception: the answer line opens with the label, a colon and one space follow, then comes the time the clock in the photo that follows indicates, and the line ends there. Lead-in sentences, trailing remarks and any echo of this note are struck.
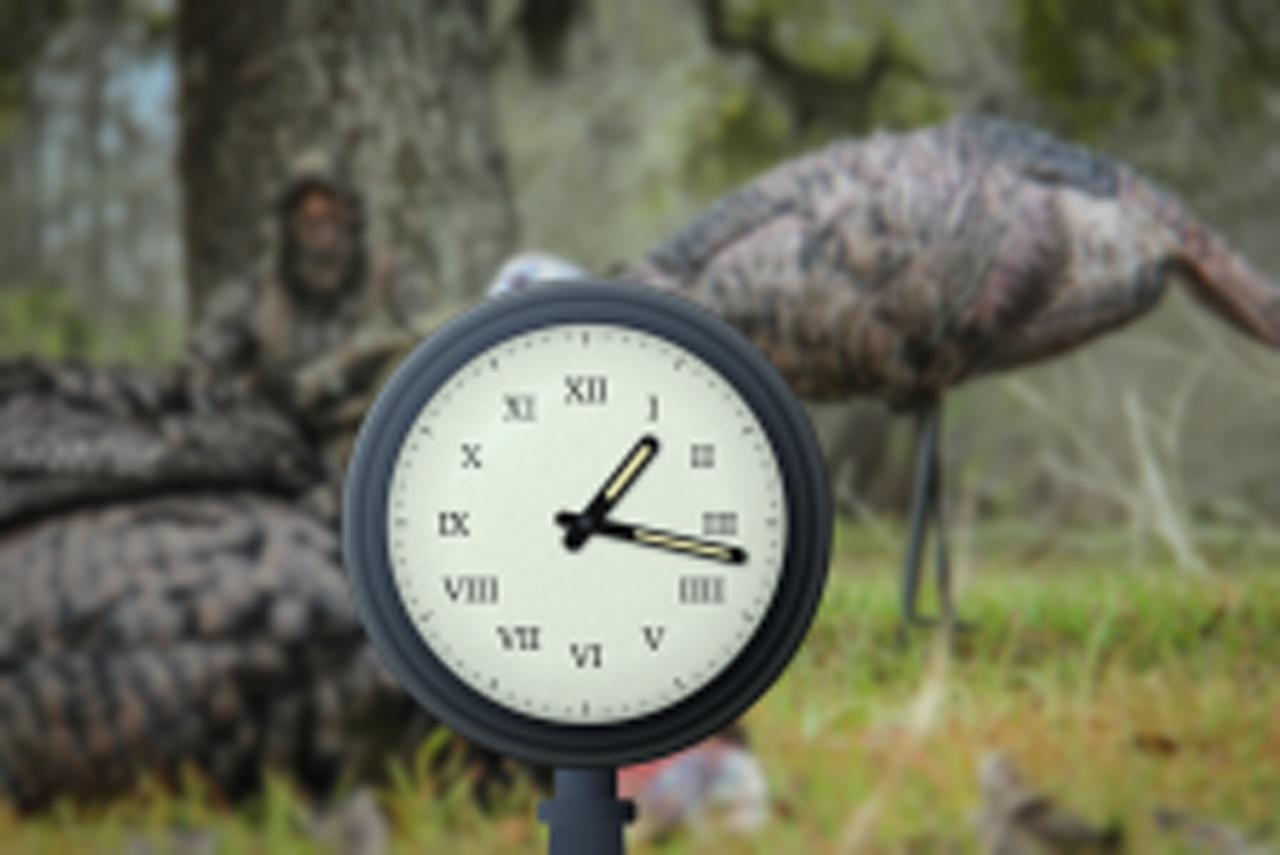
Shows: 1:17
